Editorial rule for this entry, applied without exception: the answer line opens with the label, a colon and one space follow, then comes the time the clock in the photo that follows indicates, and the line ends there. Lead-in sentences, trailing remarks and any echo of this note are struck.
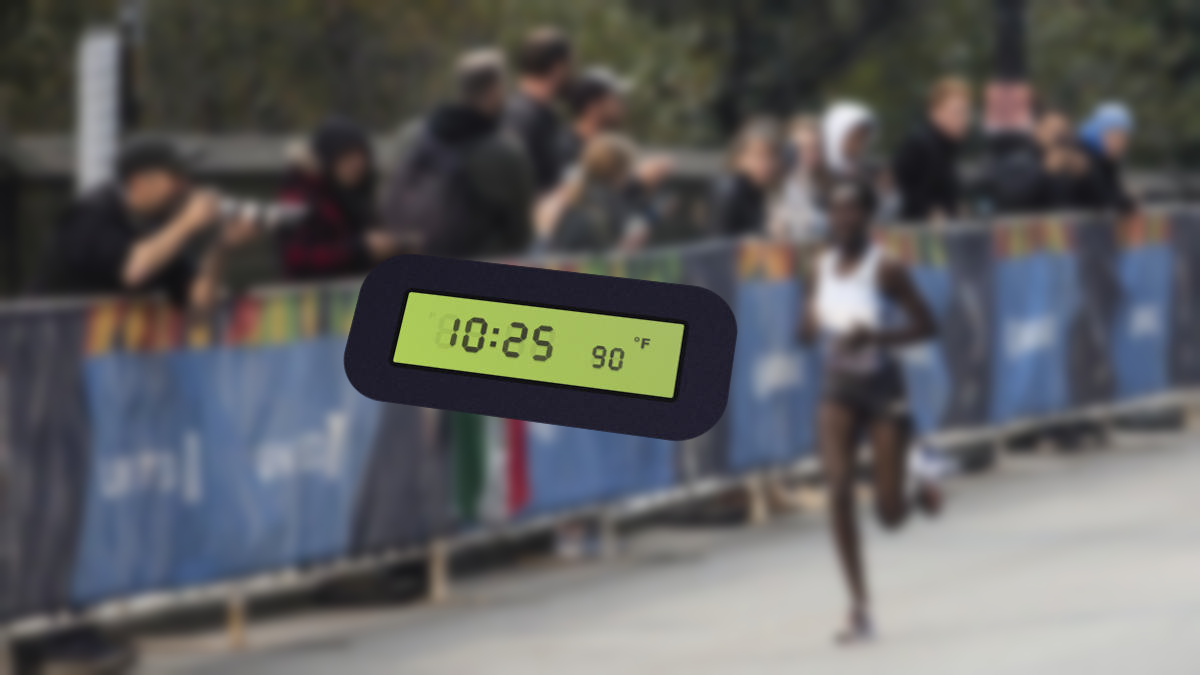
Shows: 10:25
